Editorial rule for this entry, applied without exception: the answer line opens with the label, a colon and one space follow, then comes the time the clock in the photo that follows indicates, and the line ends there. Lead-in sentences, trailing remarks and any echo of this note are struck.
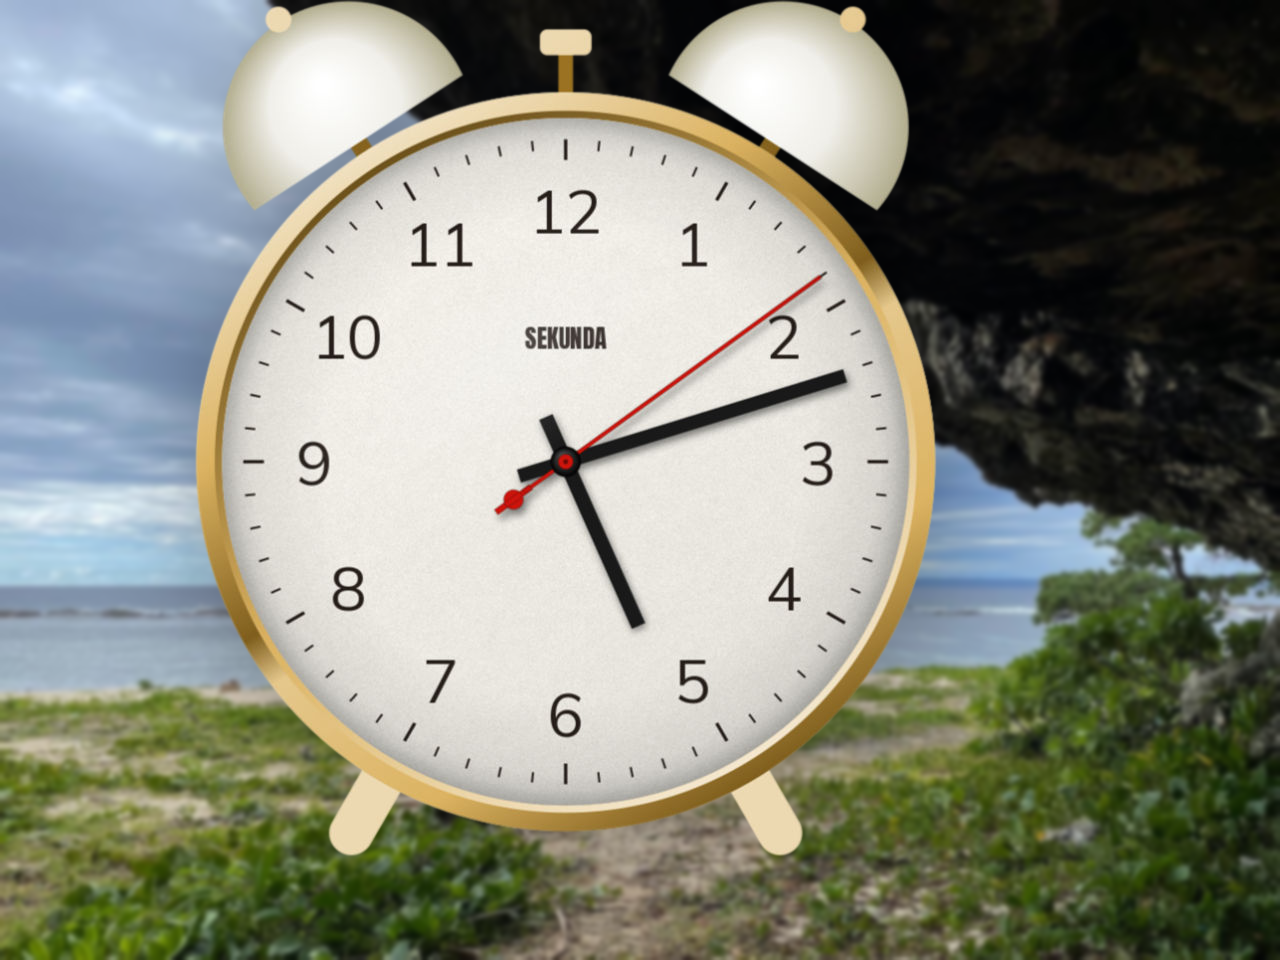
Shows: 5:12:09
